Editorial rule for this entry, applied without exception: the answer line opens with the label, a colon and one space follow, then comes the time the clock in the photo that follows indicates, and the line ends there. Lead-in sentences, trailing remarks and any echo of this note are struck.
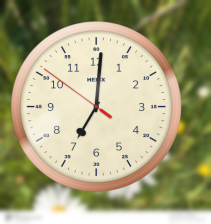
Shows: 7:00:51
